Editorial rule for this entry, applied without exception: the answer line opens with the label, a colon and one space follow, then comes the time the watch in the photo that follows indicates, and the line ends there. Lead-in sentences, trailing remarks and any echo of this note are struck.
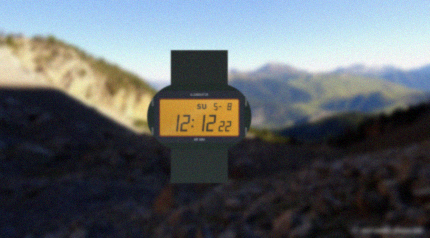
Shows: 12:12:22
